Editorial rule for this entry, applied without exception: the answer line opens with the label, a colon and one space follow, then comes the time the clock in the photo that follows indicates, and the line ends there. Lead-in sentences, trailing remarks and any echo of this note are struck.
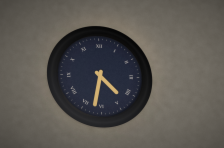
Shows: 4:32
